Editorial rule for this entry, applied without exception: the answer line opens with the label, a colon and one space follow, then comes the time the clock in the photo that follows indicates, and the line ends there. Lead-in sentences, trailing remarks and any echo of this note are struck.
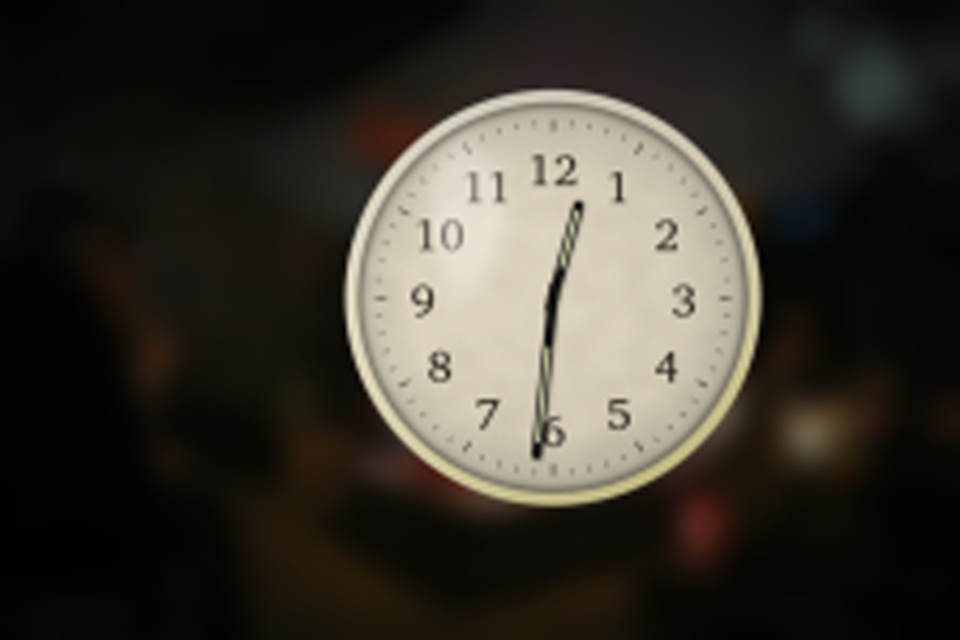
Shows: 12:31
